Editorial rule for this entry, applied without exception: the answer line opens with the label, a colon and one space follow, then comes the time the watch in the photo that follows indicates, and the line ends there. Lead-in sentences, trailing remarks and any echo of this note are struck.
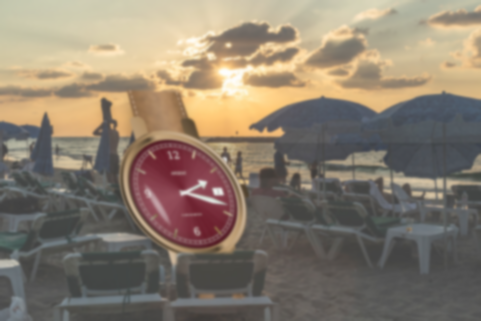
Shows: 2:18
